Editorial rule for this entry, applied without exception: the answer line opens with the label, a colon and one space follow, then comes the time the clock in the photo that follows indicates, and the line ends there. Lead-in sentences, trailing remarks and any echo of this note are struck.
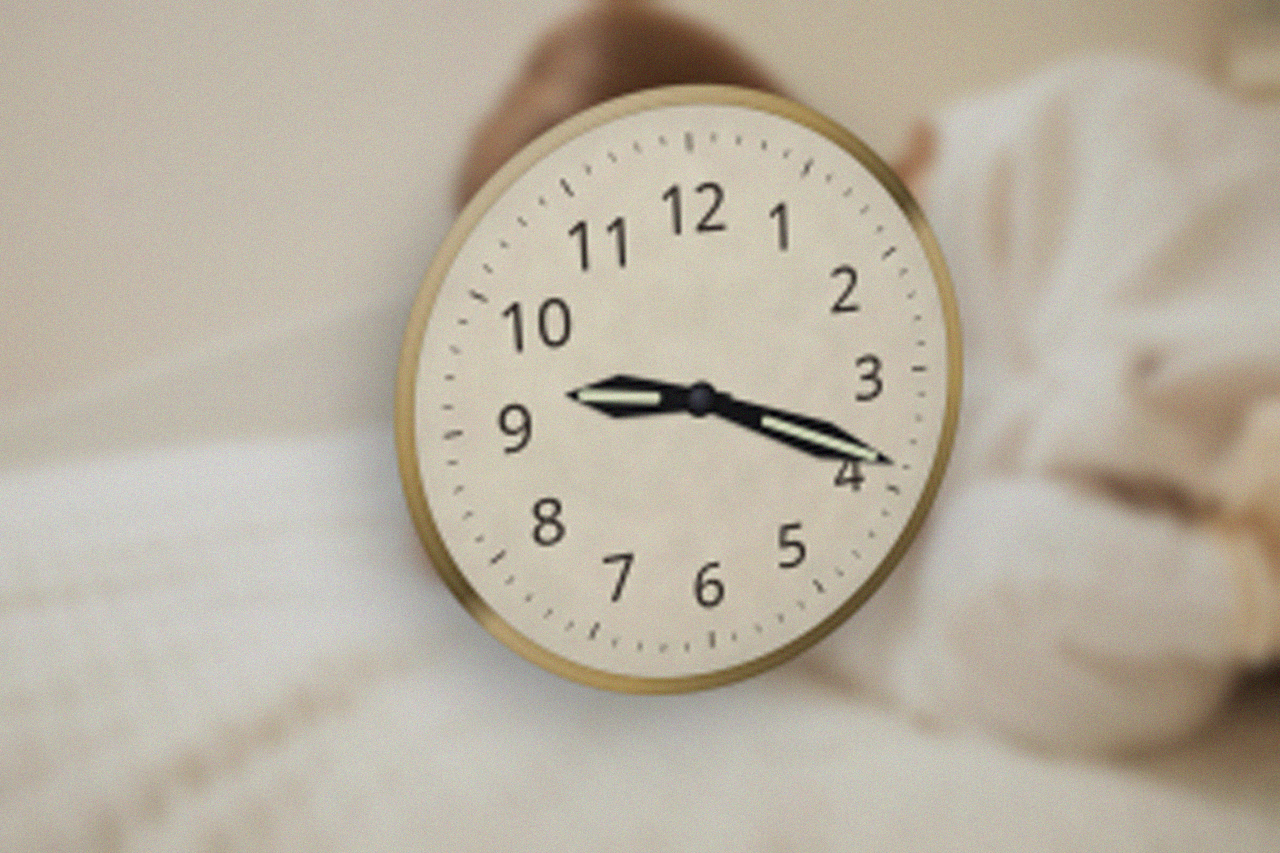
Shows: 9:19
